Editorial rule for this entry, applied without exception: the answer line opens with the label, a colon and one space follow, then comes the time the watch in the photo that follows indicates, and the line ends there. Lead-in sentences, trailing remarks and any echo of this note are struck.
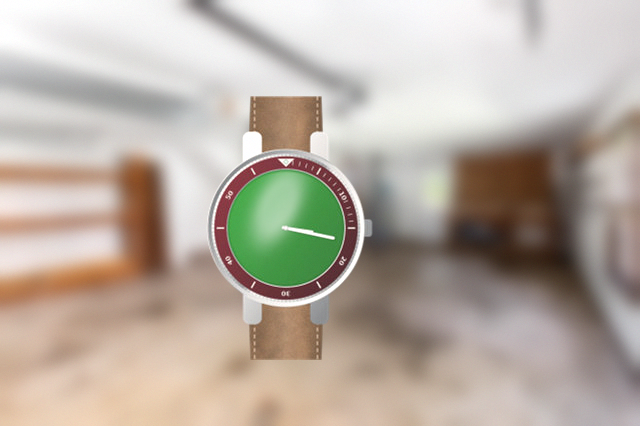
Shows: 3:17
